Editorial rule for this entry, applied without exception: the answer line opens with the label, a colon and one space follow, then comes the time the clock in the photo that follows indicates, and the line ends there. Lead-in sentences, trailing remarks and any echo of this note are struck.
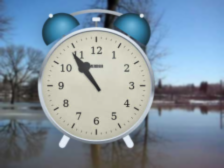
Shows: 10:54
